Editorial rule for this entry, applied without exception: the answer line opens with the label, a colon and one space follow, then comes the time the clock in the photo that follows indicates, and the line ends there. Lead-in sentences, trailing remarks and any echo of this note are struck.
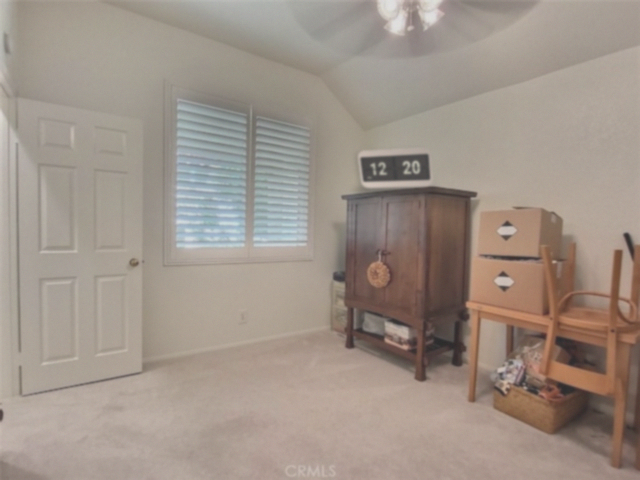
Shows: 12:20
